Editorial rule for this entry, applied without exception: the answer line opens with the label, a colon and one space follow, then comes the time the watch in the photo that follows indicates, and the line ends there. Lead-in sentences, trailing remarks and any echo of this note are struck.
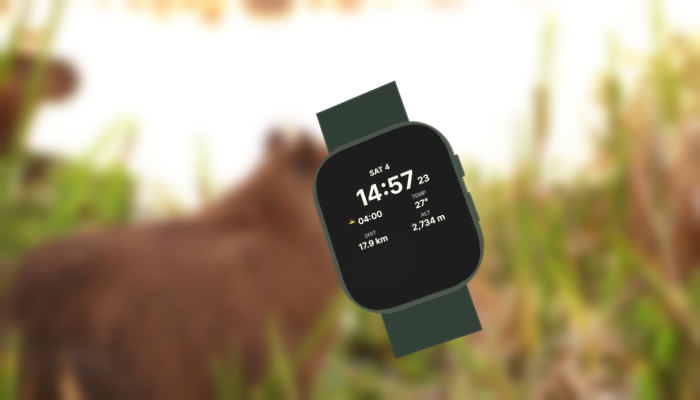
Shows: 14:57:23
